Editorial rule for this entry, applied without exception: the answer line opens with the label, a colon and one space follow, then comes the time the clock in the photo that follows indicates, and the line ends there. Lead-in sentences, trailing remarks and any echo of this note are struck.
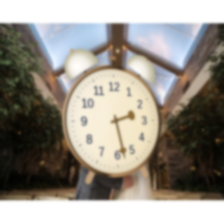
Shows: 2:28
